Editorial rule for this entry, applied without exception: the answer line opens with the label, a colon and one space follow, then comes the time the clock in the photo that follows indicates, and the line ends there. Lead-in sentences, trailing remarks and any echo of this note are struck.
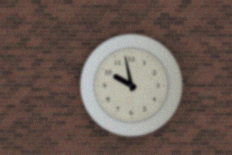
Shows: 9:58
